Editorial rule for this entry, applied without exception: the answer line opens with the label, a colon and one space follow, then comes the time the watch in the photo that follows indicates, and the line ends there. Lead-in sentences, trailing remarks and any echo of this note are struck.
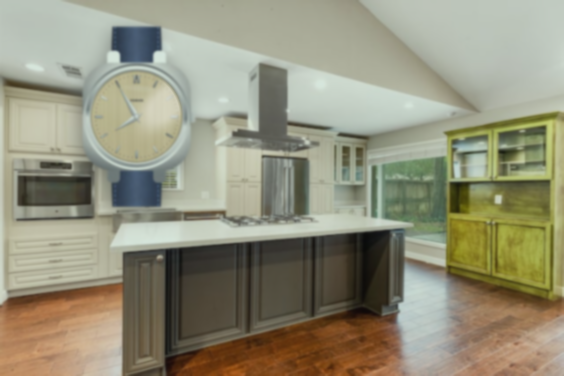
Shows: 7:55
